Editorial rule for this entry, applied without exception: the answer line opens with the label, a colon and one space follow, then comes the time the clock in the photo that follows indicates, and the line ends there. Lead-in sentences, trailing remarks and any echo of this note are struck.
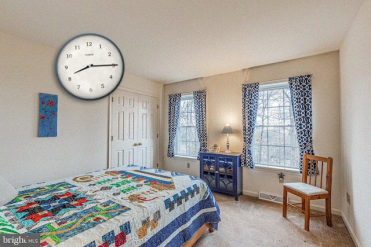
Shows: 8:15
